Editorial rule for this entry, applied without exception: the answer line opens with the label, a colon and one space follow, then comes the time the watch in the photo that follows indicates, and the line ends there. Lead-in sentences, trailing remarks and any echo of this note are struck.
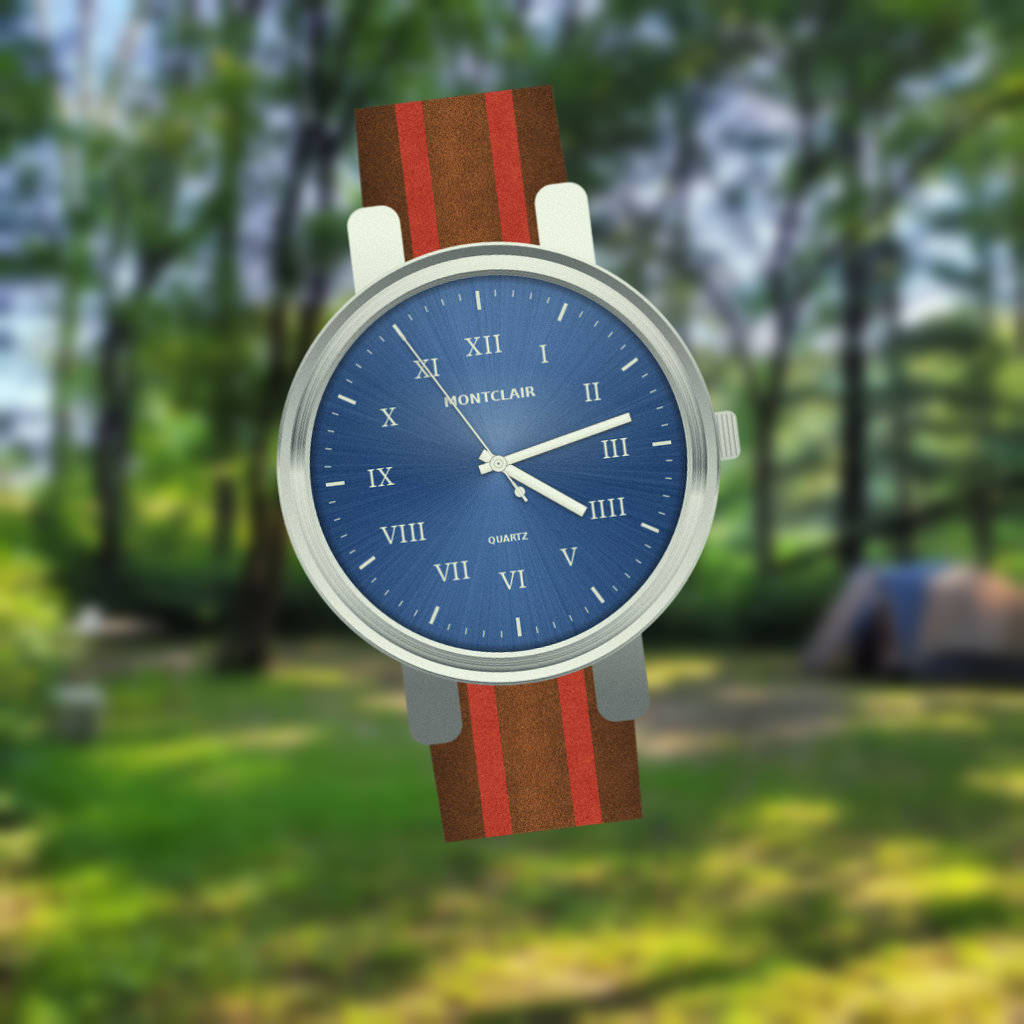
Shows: 4:12:55
